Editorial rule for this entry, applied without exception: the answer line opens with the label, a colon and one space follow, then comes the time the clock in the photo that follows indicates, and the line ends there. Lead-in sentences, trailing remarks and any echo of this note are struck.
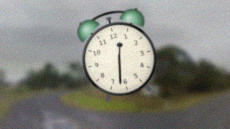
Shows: 12:32
